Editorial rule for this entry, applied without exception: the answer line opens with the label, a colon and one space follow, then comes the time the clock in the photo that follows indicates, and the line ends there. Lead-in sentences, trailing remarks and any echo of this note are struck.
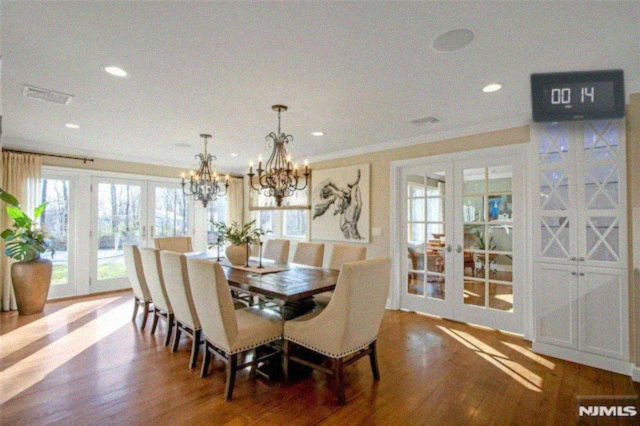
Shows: 0:14
